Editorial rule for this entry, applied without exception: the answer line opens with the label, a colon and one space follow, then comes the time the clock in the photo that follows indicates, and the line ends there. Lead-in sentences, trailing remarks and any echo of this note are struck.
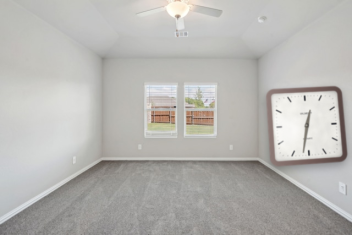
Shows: 12:32
